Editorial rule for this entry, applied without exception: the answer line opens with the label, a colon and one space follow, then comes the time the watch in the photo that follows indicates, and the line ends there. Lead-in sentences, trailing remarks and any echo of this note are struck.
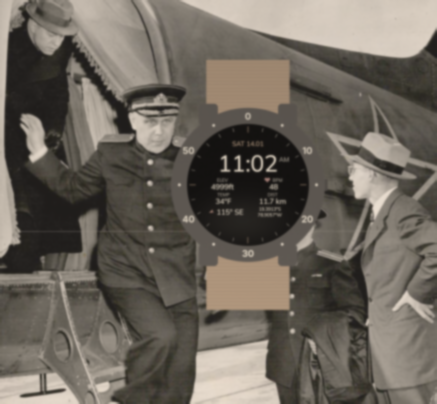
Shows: 11:02
